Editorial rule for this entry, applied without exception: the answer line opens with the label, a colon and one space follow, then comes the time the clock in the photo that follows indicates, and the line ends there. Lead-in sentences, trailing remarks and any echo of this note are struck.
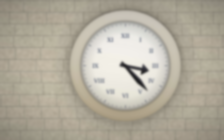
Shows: 3:23
